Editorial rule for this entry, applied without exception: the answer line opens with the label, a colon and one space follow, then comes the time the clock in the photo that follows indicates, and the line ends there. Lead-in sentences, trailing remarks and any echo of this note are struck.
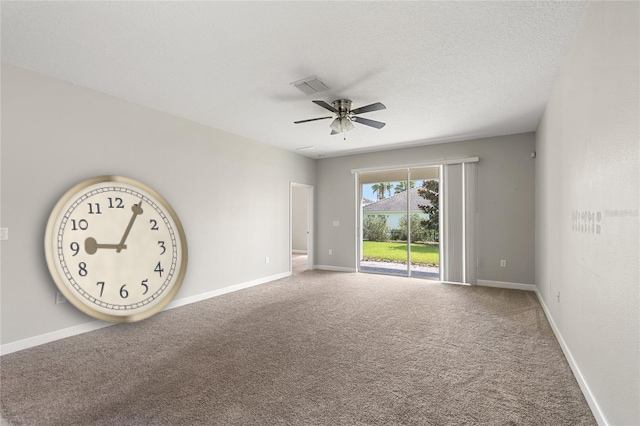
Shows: 9:05
